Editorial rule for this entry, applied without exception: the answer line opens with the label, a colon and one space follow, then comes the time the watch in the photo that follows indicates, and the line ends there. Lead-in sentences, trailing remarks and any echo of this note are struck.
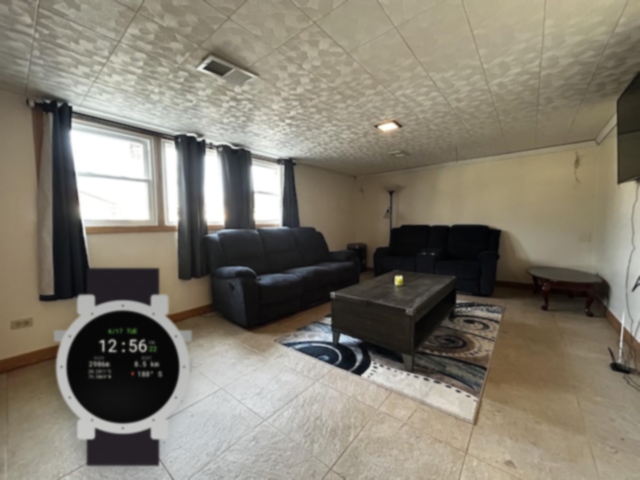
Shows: 12:56
